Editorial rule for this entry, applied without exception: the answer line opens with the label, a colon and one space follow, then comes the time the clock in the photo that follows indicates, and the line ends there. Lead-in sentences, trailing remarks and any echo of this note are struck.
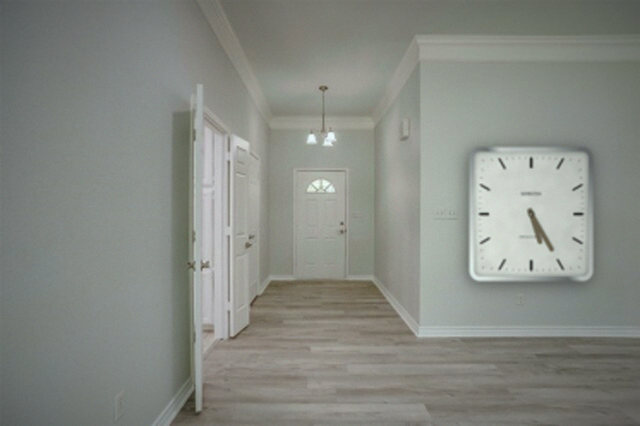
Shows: 5:25
